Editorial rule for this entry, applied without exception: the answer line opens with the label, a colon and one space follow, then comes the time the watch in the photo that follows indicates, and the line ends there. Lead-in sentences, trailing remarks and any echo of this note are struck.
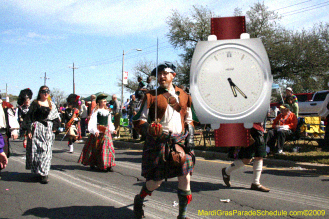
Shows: 5:23
